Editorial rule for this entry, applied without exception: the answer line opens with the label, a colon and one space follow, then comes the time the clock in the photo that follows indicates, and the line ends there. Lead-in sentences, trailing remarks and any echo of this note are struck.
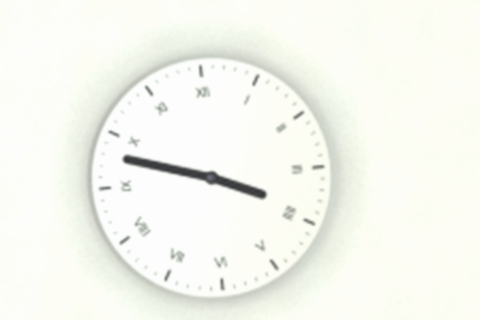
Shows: 3:48
